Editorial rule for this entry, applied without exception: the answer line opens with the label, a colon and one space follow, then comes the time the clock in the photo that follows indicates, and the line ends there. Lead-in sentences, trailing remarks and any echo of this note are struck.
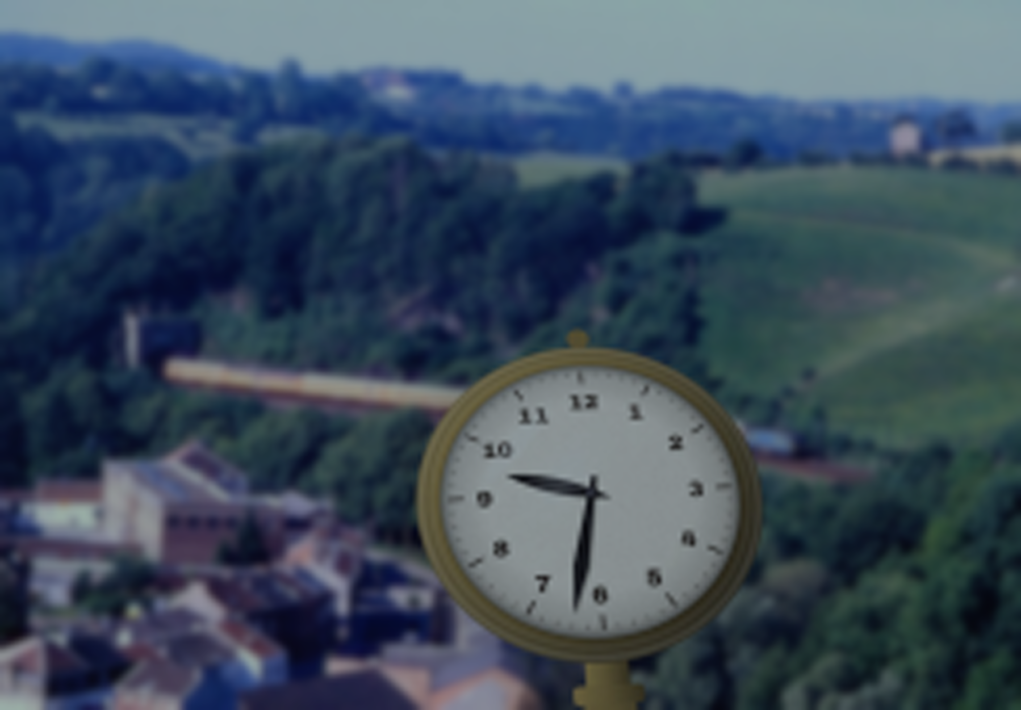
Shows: 9:32
